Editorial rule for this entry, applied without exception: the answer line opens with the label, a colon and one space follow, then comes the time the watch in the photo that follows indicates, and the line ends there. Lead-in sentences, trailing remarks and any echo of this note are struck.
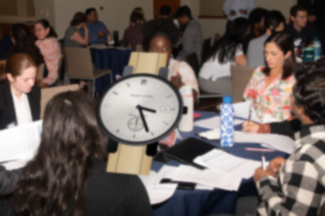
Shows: 3:26
